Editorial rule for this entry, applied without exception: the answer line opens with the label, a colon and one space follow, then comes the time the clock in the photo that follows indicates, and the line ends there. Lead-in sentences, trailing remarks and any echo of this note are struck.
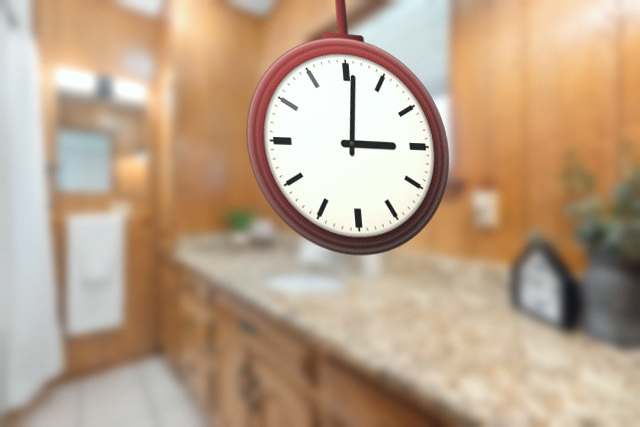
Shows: 3:01
